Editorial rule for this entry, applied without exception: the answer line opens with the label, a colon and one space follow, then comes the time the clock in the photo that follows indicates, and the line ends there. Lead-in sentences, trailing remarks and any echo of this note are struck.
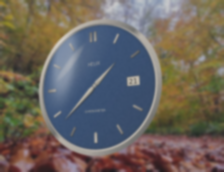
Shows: 1:38
